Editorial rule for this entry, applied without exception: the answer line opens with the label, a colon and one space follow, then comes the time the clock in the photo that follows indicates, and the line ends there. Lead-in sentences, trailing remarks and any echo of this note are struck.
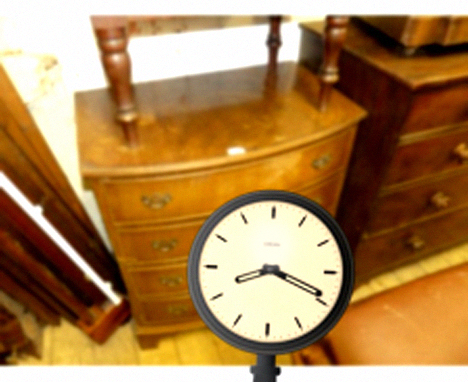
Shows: 8:19
